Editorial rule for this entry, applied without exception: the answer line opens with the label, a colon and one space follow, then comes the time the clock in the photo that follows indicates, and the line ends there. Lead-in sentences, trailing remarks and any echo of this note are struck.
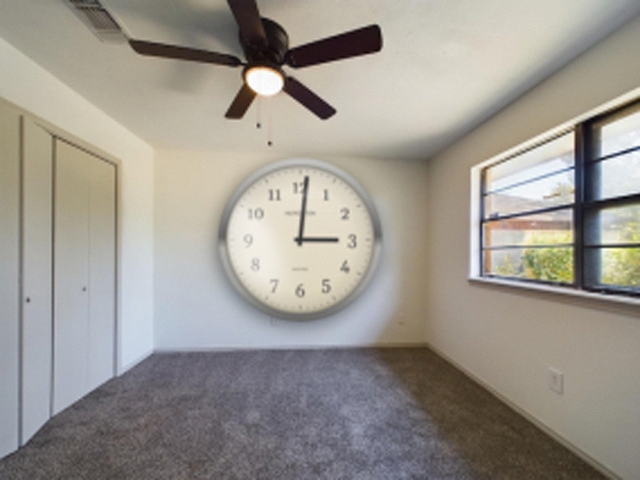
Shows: 3:01
